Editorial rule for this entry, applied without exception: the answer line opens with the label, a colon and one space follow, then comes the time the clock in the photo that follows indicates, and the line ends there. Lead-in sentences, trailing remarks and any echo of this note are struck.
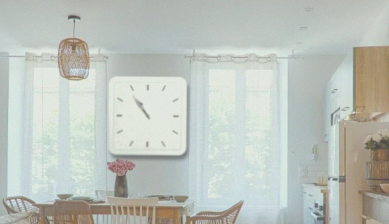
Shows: 10:54
